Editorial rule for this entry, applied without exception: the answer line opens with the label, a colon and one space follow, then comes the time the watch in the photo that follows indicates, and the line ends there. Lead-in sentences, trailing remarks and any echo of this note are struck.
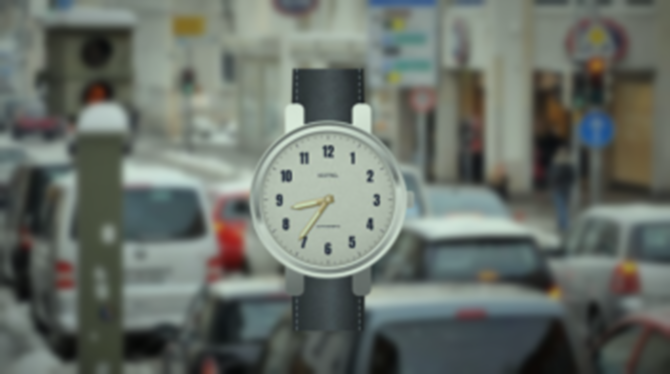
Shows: 8:36
